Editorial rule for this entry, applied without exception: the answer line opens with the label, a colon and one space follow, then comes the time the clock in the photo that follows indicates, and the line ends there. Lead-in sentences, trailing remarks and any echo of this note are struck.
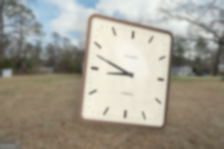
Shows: 8:48
